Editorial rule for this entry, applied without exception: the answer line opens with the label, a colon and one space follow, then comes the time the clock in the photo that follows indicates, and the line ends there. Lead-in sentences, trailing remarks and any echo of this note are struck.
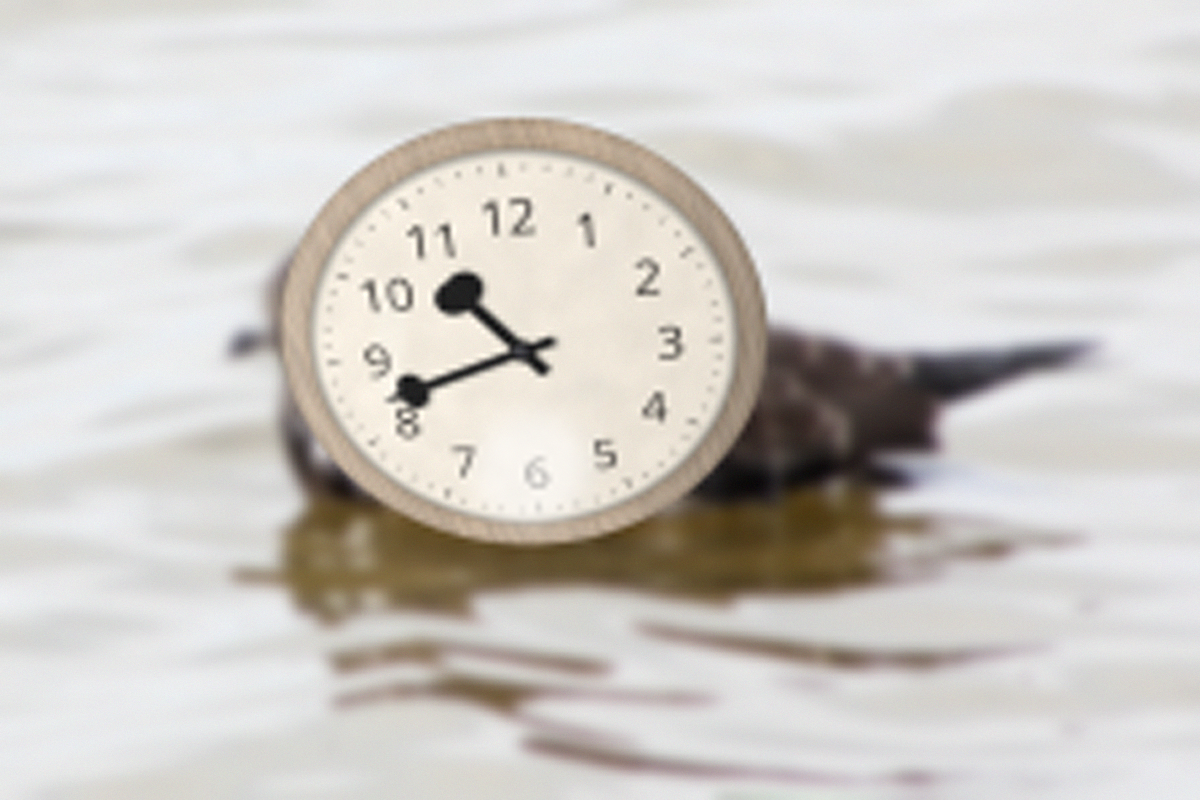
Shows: 10:42
